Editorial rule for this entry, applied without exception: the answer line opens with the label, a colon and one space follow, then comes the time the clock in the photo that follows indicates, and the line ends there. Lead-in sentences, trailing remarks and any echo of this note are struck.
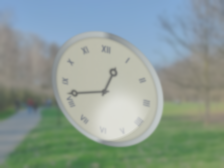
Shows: 12:42
